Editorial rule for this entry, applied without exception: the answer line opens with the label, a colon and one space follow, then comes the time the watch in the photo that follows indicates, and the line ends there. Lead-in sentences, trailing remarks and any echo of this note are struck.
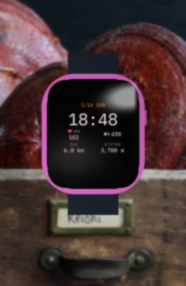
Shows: 18:48
